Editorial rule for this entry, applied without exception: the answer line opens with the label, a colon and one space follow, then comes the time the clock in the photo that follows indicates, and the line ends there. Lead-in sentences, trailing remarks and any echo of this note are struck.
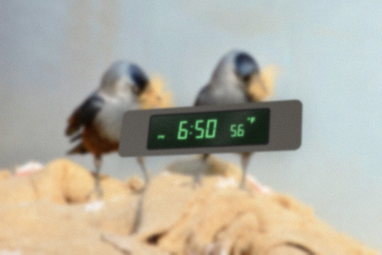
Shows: 6:50
